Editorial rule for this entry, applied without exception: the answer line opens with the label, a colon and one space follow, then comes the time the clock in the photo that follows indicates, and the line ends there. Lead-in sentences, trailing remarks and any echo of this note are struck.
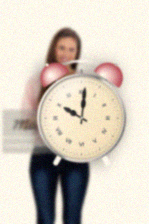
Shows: 10:01
